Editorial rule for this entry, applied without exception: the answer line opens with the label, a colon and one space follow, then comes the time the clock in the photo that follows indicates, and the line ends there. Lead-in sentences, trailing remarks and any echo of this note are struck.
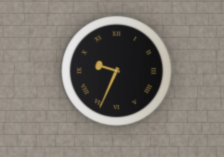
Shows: 9:34
